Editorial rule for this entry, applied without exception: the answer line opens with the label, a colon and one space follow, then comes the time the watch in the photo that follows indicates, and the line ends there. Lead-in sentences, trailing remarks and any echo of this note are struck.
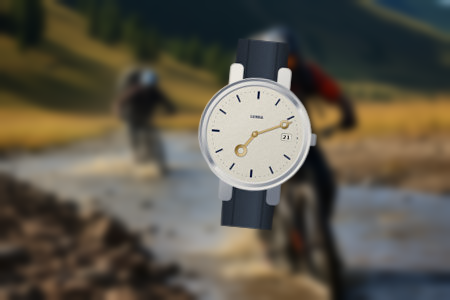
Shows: 7:11
